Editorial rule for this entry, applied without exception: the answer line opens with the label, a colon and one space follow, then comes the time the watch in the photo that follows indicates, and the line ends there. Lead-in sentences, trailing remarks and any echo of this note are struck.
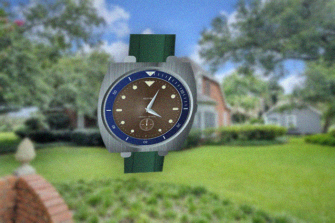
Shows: 4:04
